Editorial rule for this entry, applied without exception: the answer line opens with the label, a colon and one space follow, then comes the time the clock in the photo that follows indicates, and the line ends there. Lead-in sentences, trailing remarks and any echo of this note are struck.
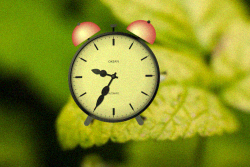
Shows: 9:35
